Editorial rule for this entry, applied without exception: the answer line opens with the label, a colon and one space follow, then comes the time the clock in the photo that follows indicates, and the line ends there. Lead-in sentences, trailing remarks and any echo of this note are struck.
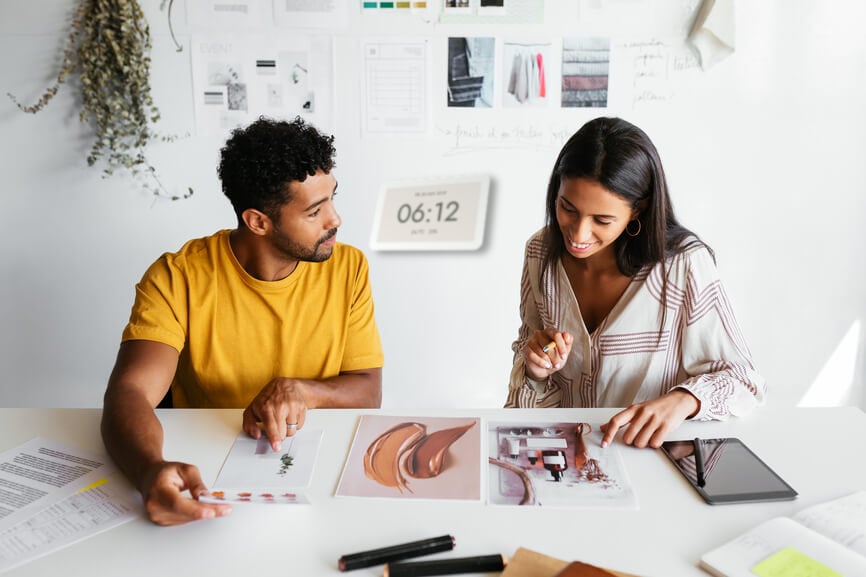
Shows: 6:12
